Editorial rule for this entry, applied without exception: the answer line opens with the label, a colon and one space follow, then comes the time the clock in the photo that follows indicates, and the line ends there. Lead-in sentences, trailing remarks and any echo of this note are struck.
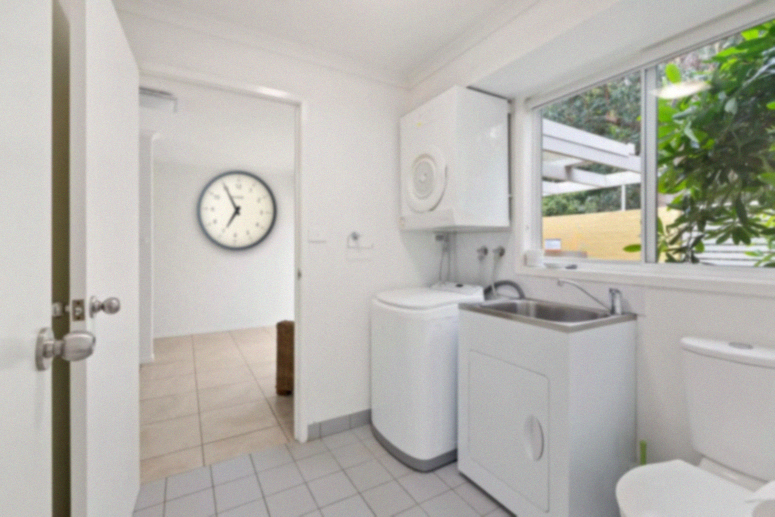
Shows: 6:55
